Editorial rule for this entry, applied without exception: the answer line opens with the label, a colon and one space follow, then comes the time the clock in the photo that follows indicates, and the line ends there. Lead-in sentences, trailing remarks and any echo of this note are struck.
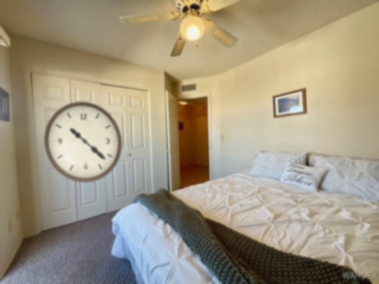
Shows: 10:22
